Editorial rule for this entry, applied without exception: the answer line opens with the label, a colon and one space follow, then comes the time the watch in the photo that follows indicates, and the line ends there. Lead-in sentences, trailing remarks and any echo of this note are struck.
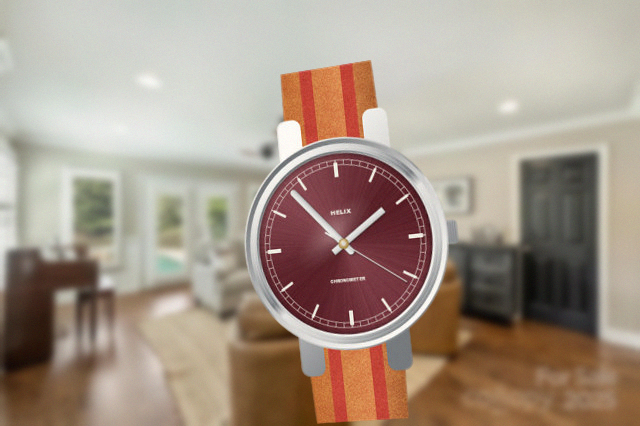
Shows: 1:53:21
